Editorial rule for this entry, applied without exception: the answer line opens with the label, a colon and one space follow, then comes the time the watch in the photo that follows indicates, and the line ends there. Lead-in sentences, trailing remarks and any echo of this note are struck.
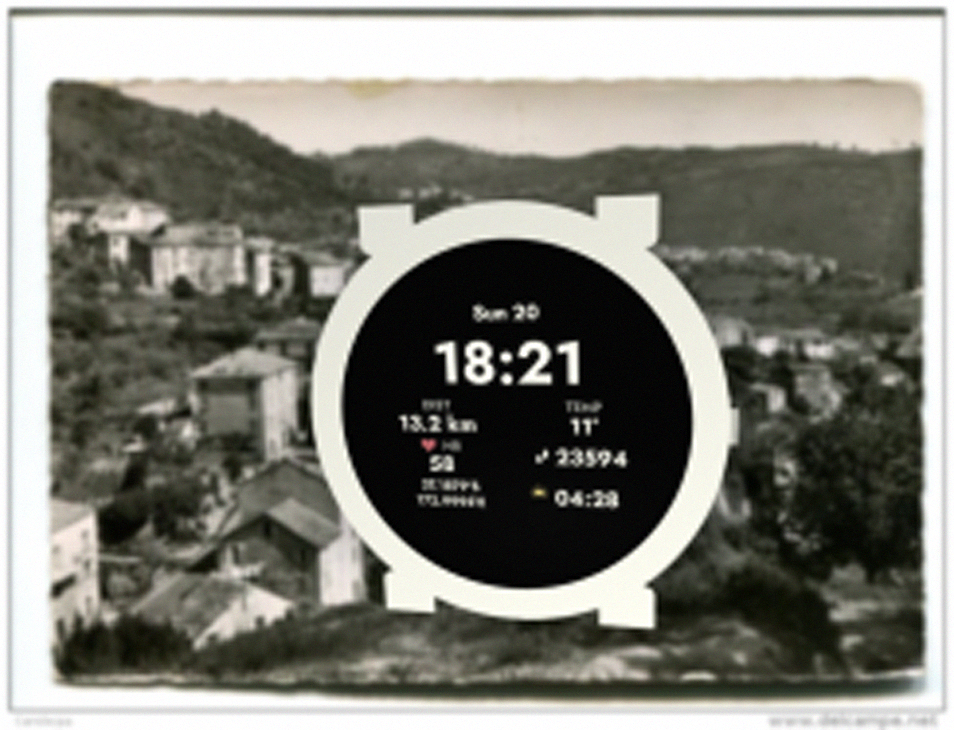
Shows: 18:21
